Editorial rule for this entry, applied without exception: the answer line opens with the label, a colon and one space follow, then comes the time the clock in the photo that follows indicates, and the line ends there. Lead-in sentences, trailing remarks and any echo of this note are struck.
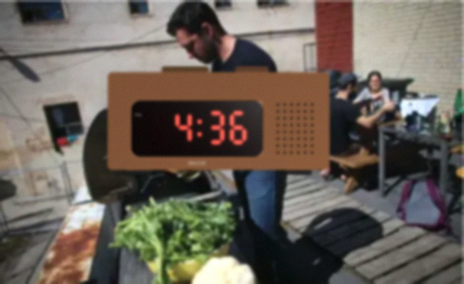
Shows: 4:36
